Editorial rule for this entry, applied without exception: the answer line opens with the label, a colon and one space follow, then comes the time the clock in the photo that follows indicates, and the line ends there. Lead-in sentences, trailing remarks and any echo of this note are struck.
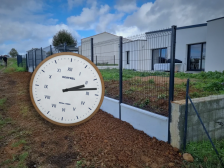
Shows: 2:13
